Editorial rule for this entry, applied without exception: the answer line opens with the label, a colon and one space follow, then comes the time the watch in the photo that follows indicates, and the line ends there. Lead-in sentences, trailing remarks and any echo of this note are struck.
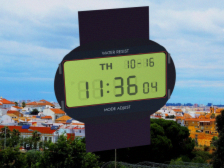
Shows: 11:36:04
